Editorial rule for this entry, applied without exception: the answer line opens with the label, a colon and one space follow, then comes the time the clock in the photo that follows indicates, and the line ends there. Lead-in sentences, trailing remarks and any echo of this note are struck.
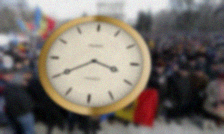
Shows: 3:40
